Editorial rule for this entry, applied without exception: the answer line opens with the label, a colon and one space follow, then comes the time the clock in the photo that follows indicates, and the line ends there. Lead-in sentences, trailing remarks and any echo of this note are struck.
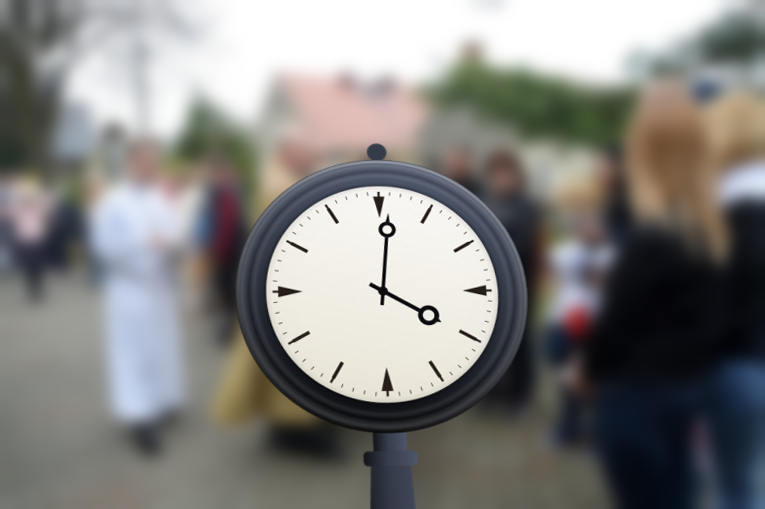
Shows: 4:01
